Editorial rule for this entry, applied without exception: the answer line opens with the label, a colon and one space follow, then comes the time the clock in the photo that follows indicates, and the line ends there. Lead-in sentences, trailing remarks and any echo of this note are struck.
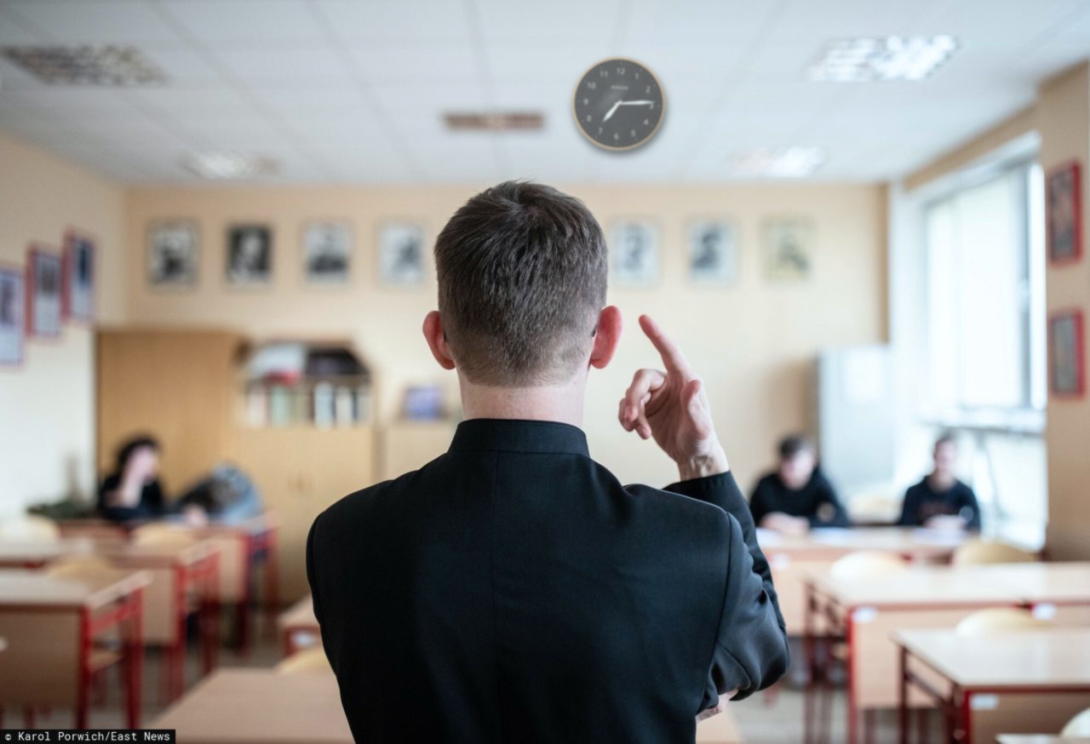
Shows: 7:14
